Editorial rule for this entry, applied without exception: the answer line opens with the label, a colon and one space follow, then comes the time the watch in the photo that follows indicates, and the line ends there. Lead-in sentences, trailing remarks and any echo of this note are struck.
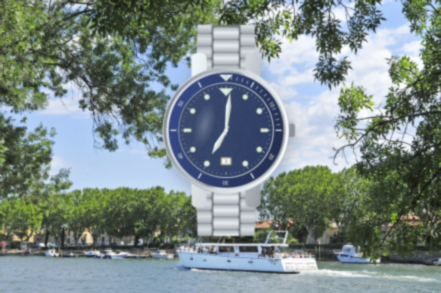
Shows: 7:01
